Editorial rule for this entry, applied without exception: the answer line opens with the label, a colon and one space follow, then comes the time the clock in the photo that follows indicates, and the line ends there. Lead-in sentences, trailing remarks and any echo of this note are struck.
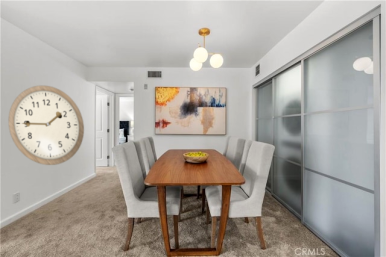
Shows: 1:45
